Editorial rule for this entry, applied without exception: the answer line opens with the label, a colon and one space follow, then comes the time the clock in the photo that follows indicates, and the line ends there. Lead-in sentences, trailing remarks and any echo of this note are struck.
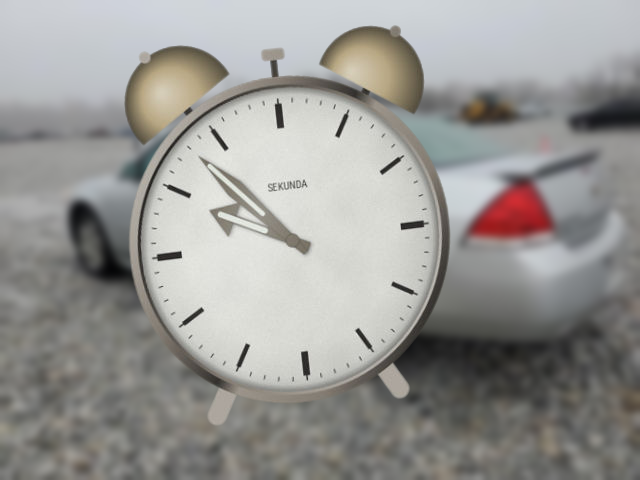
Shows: 9:53
